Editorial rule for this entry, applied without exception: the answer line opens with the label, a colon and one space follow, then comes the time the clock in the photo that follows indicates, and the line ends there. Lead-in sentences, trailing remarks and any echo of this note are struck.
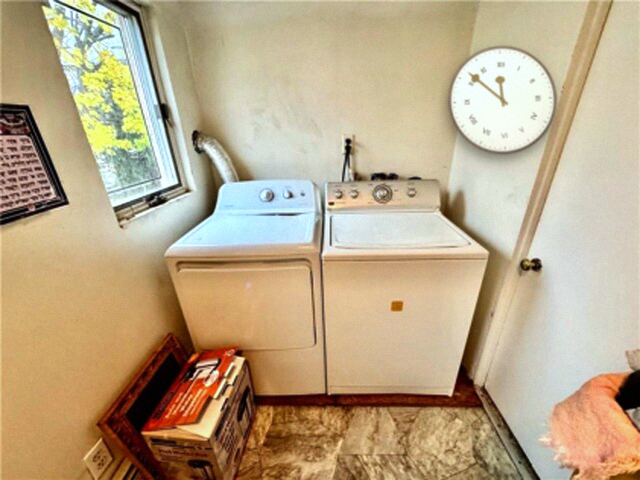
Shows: 11:52
